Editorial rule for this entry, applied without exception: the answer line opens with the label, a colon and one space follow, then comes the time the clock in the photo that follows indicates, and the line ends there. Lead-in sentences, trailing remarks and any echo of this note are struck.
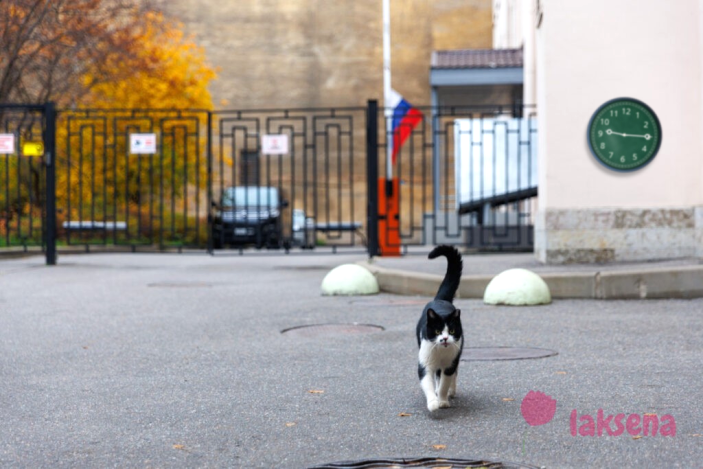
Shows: 9:15
